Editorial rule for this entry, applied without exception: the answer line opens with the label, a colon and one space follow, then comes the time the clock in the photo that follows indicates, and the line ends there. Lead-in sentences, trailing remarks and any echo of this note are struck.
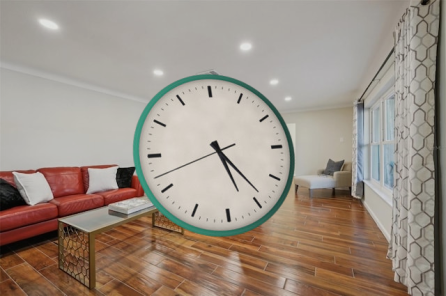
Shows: 5:23:42
